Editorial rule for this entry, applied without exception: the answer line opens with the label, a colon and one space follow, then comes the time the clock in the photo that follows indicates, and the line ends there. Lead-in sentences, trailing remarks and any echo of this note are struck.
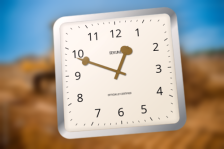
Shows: 12:49
